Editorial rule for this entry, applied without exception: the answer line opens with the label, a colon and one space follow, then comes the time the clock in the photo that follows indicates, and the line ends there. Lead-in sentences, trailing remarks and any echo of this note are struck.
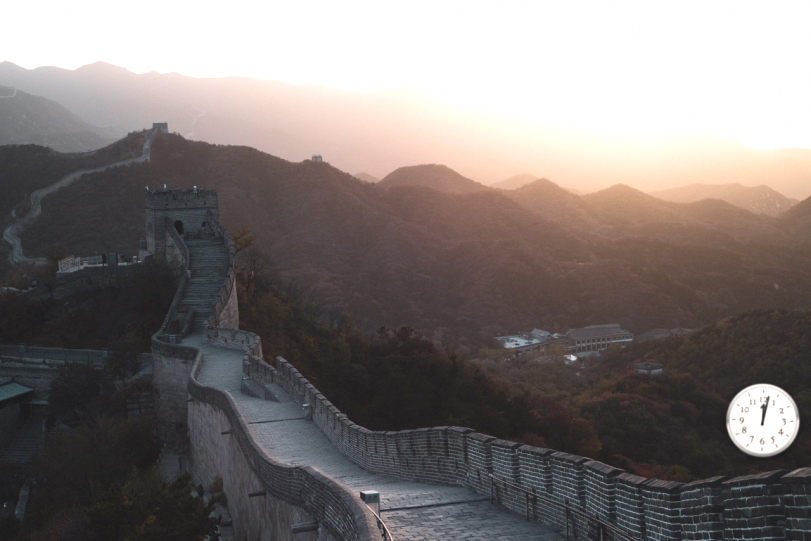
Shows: 12:02
